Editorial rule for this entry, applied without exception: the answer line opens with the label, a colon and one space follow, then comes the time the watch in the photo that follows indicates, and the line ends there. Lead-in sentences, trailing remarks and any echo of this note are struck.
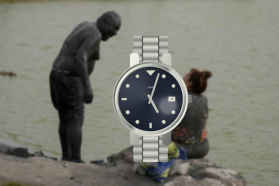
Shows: 5:03
